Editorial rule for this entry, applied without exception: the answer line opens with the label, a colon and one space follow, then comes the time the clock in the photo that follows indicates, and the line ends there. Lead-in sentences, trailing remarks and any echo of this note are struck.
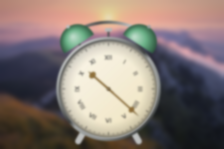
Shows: 10:22
